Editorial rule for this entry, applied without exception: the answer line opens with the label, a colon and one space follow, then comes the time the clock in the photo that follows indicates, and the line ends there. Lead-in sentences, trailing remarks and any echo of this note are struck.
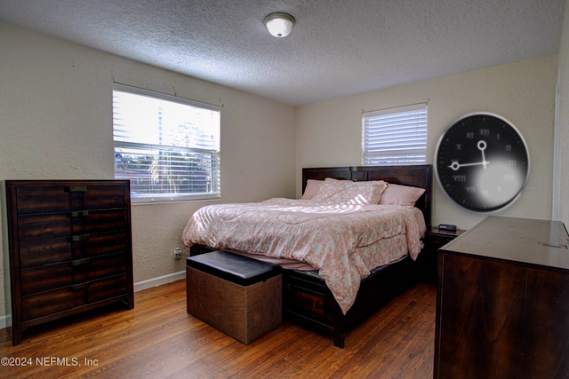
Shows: 11:44
